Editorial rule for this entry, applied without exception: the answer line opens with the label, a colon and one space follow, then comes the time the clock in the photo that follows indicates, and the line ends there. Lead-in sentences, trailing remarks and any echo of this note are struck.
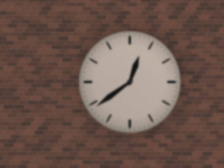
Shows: 12:39
